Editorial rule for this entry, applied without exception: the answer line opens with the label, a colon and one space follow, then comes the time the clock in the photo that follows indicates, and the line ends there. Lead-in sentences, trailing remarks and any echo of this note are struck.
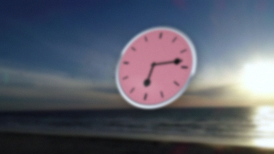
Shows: 6:13
